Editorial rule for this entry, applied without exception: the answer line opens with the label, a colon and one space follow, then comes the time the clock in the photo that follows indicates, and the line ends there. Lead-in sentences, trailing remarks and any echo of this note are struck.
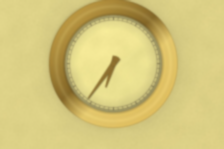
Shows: 6:36
